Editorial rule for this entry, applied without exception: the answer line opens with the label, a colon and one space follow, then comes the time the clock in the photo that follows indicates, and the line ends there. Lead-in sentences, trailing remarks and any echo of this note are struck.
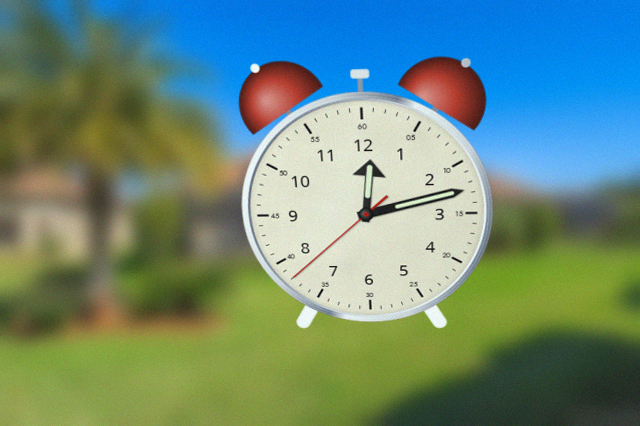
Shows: 12:12:38
